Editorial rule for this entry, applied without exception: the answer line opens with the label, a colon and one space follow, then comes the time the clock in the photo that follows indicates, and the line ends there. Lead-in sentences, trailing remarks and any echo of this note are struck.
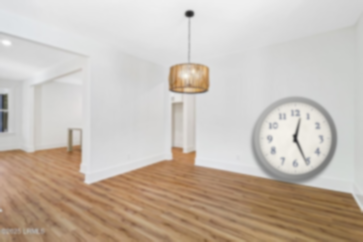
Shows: 12:26
